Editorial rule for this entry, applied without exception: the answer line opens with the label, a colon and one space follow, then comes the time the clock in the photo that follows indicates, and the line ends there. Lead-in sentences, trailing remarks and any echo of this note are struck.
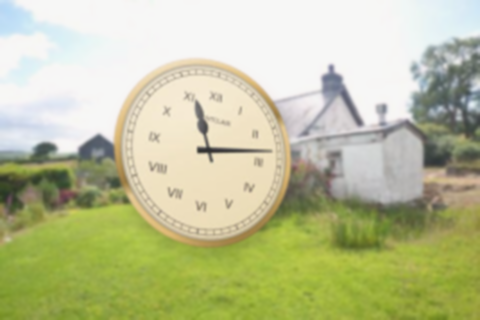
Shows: 11:13
